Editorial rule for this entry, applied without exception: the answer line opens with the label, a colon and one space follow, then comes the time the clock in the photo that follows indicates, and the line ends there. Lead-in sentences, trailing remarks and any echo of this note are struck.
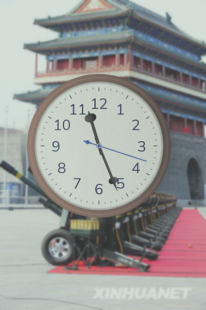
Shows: 11:26:18
